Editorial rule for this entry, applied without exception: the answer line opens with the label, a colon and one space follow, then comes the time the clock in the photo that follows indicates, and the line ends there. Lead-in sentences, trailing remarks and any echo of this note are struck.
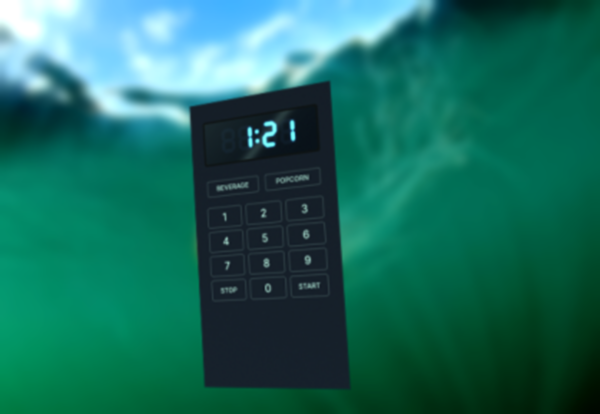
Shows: 1:21
